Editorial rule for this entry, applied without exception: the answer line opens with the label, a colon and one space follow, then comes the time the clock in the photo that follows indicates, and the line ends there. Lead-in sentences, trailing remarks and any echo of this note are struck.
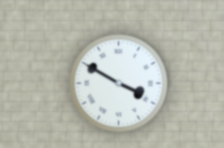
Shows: 3:50
